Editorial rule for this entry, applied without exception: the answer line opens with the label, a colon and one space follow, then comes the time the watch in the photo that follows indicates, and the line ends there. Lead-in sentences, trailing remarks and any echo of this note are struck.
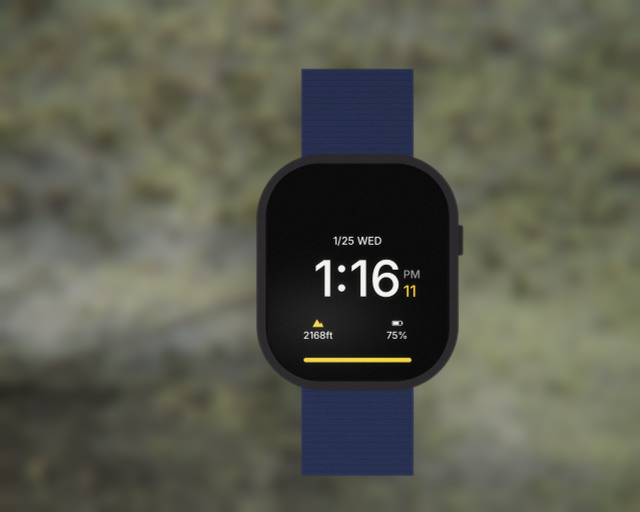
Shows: 1:16:11
